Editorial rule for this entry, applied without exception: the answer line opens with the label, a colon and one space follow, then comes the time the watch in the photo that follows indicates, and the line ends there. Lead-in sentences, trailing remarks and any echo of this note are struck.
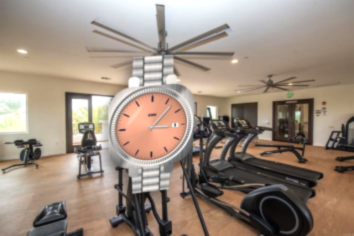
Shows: 3:07
